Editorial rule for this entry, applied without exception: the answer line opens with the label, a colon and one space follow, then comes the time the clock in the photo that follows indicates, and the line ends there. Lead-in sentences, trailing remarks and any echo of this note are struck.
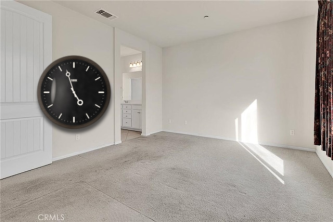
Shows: 4:57
